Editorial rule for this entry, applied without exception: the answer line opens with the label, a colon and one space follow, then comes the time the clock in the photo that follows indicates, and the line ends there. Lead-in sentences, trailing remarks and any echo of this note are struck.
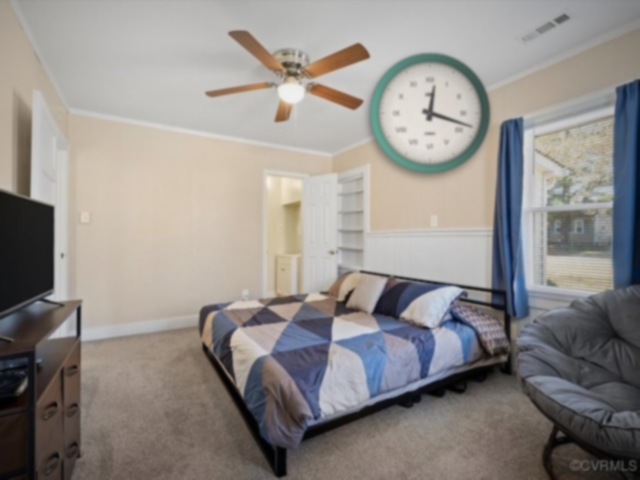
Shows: 12:18
